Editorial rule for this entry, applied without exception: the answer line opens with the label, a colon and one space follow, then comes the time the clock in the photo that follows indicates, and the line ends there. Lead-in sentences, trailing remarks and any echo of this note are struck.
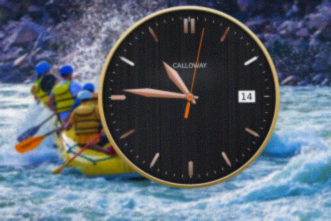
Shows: 10:46:02
